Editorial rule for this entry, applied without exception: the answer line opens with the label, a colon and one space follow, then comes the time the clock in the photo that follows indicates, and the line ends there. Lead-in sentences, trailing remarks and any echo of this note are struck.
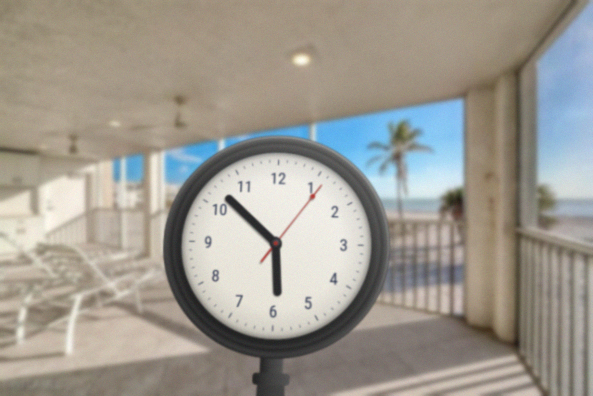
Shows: 5:52:06
